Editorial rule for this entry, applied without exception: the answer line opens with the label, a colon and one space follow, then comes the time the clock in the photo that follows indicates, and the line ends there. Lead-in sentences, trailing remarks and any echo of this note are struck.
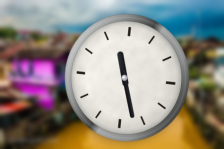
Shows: 11:27
